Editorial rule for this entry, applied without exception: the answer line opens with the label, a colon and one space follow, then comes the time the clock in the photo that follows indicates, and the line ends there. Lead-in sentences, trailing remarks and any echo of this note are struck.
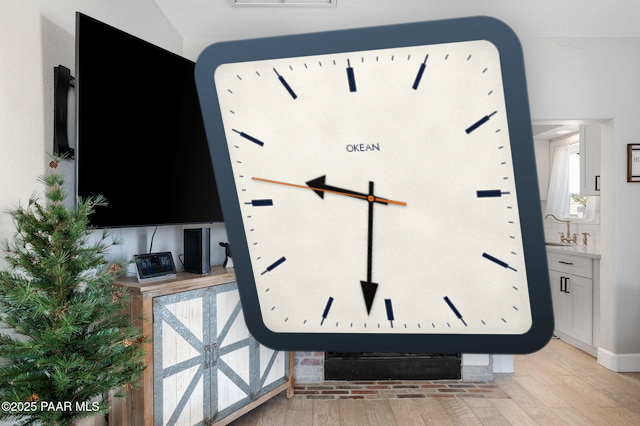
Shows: 9:31:47
